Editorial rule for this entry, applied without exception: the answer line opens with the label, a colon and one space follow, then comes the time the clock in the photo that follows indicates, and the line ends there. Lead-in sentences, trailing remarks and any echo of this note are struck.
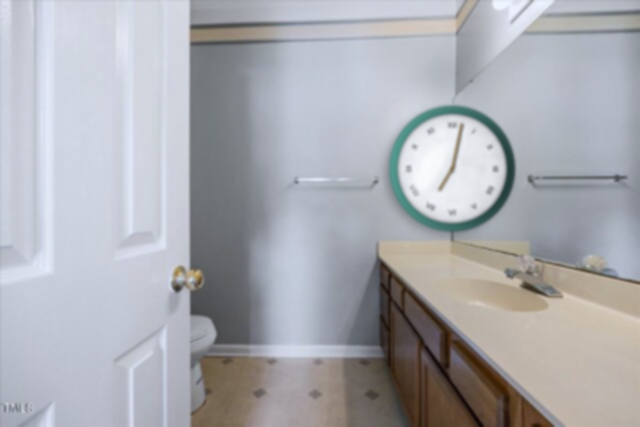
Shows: 7:02
